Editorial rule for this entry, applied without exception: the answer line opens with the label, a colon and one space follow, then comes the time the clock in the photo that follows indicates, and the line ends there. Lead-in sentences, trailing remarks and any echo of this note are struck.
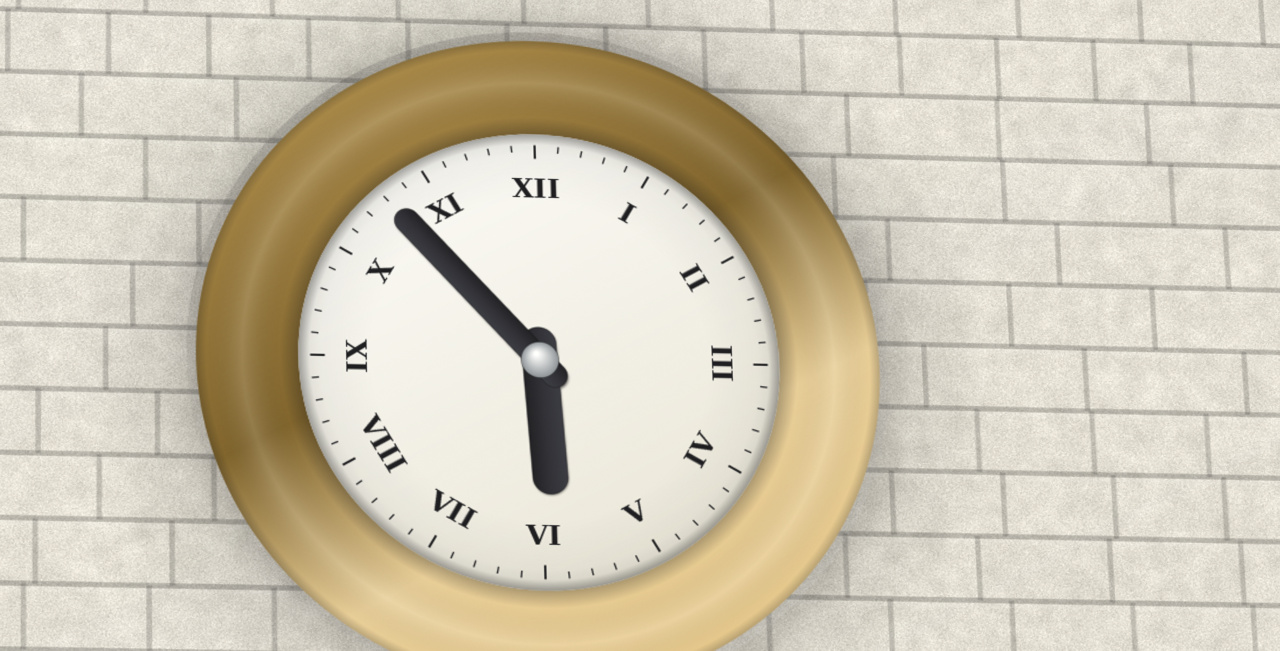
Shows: 5:53
